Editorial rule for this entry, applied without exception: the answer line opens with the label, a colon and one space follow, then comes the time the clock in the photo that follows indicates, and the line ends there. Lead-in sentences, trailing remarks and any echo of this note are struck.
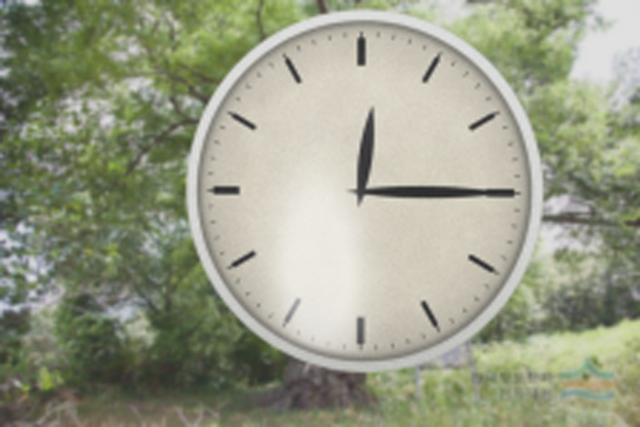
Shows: 12:15
